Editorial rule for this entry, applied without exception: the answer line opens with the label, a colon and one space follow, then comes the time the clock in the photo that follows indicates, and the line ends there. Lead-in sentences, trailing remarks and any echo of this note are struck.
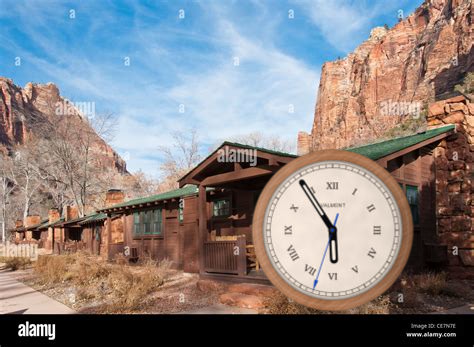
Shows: 5:54:33
